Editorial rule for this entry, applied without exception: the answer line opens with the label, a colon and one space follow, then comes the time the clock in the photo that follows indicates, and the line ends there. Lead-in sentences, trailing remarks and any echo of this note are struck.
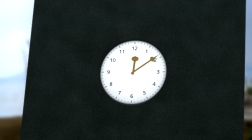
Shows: 12:09
